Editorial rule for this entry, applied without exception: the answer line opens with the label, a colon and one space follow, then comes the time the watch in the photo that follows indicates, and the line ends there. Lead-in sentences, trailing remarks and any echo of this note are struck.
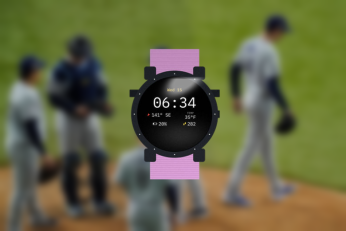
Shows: 6:34
